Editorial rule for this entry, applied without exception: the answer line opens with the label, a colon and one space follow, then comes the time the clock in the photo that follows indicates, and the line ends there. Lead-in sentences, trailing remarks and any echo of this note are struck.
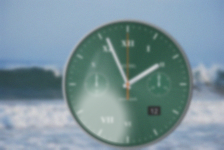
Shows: 1:56
